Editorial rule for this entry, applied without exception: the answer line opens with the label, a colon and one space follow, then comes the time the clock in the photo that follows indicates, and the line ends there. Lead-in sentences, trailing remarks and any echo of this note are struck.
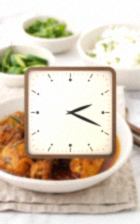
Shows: 2:19
